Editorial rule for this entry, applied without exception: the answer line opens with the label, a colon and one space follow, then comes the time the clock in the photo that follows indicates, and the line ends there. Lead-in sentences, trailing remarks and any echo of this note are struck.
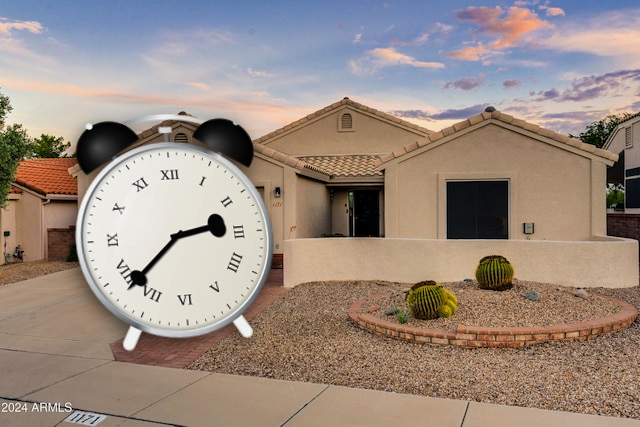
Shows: 2:38
